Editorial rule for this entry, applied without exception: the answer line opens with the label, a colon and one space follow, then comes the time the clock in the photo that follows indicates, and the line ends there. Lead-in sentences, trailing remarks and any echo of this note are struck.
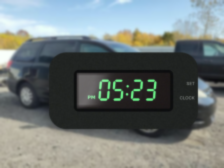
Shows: 5:23
